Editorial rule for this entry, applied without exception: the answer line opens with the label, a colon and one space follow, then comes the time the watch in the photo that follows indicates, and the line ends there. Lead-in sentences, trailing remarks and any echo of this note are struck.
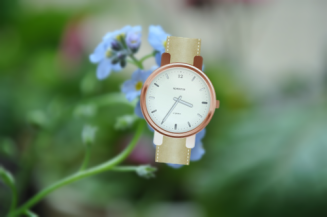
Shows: 3:35
